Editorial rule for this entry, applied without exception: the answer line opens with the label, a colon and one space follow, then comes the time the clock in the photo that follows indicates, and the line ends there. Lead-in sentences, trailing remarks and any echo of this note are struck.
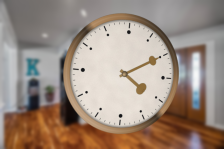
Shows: 4:10
